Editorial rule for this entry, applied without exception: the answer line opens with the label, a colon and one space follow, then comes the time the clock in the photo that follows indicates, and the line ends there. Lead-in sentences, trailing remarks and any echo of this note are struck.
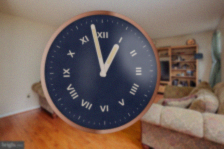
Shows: 12:58
